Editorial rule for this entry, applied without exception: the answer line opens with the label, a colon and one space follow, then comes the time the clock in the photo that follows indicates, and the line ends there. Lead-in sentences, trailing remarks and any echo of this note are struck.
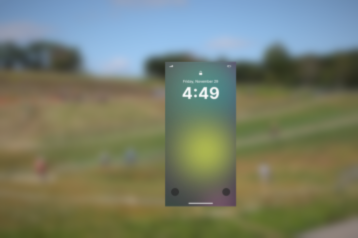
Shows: 4:49
